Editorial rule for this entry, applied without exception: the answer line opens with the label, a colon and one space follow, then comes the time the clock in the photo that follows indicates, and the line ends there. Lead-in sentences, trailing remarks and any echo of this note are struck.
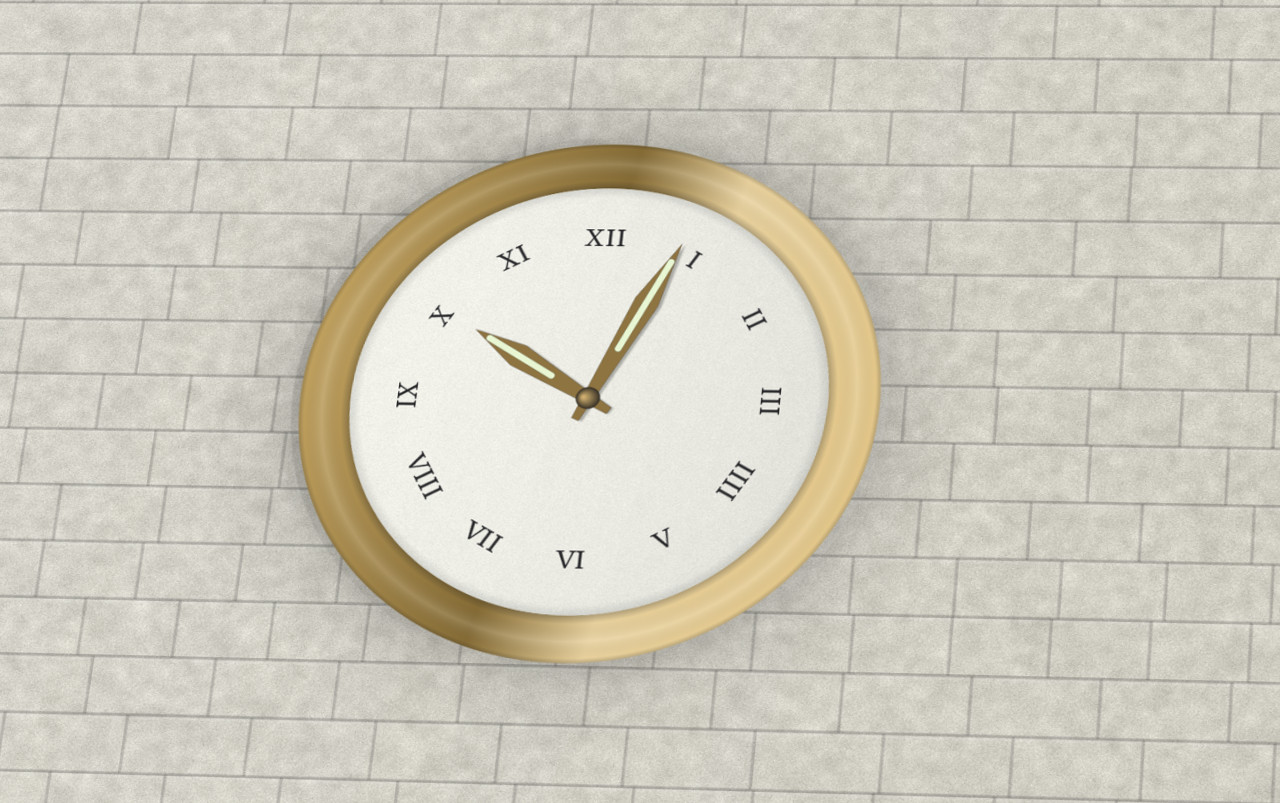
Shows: 10:04
